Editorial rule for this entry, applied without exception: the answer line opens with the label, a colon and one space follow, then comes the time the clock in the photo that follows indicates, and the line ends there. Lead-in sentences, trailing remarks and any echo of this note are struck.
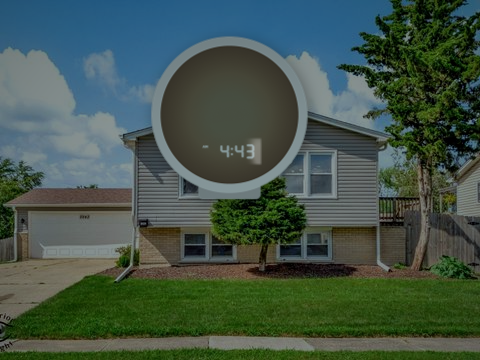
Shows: 4:43
